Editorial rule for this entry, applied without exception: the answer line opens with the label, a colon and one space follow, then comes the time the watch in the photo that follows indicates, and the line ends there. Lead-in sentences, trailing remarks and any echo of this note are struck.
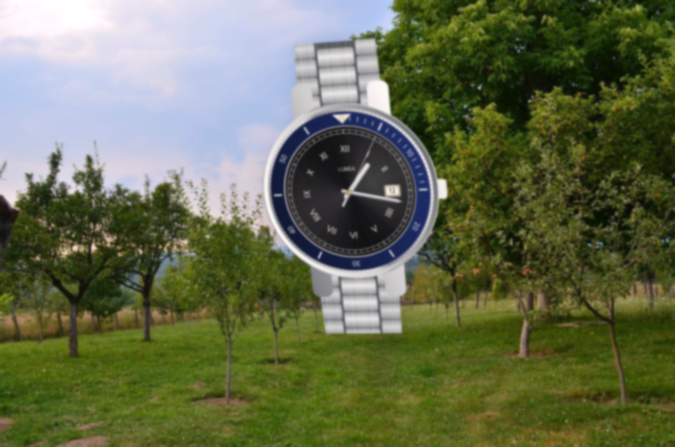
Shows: 1:17:05
